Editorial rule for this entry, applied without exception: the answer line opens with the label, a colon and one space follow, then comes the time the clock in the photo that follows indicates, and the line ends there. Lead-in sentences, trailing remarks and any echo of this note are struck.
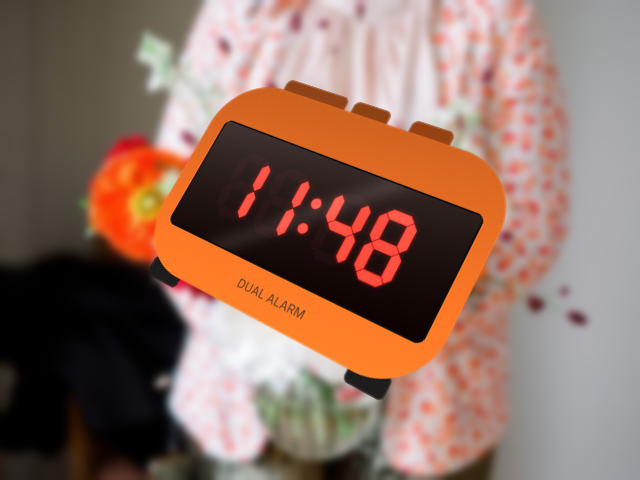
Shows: 11:48
